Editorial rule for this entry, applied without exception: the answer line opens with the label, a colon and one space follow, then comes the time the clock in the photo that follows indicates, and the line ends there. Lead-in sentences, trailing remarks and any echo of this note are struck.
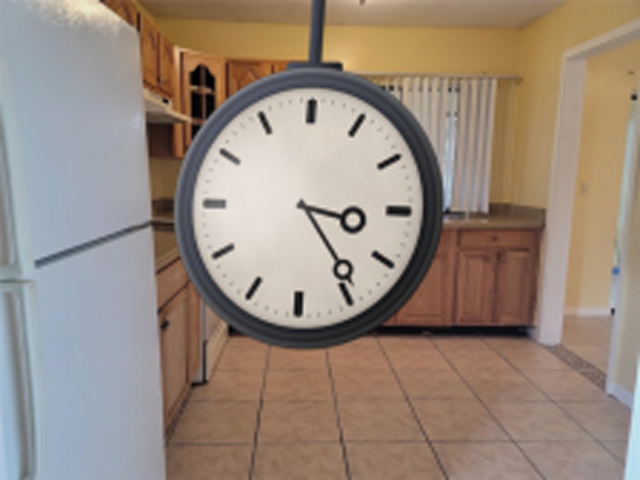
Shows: 3:24
